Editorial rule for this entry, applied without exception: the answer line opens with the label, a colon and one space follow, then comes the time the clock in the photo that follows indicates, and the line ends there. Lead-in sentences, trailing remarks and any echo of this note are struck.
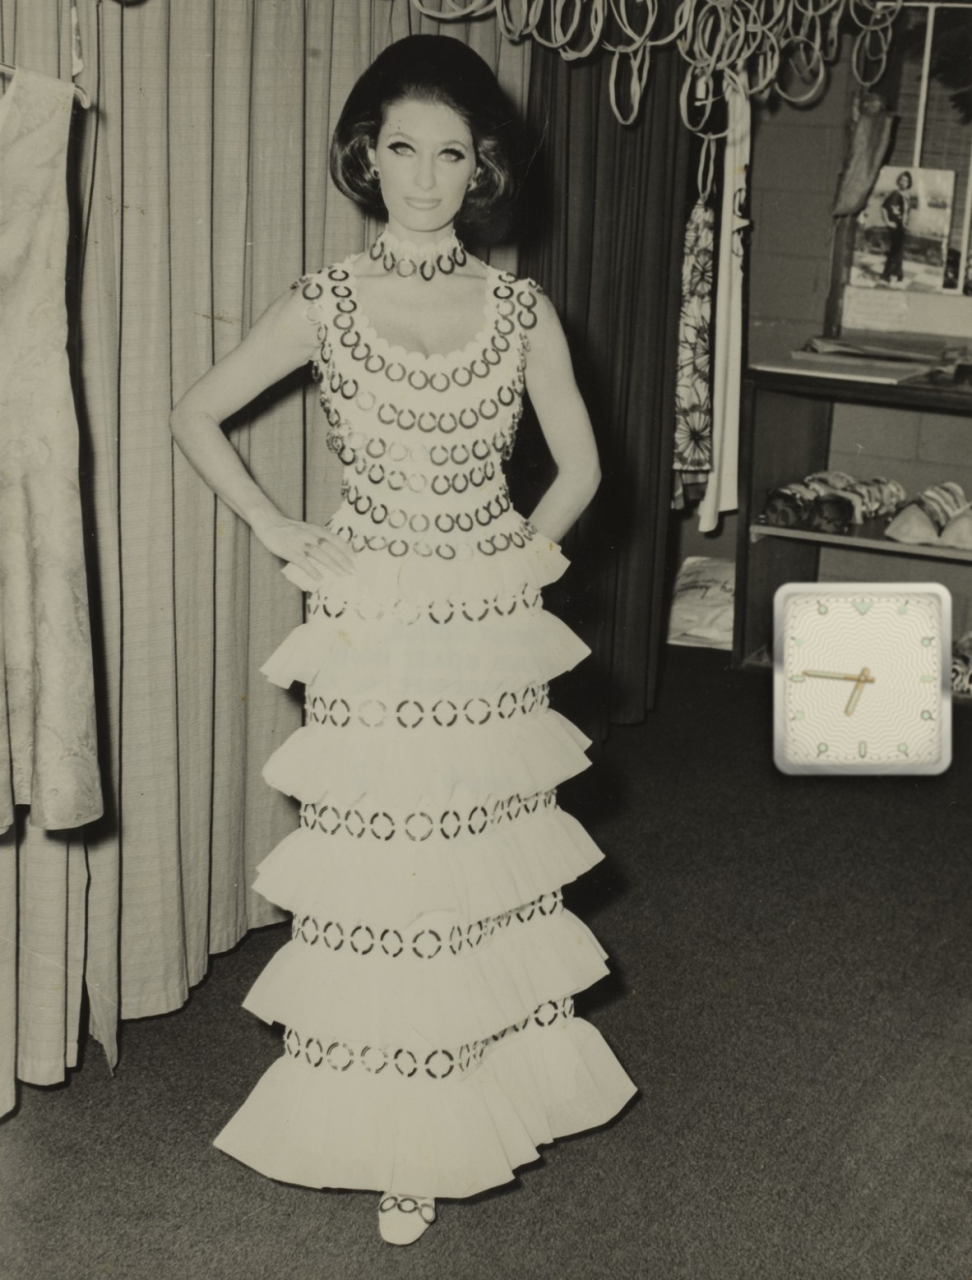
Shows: 6:46
